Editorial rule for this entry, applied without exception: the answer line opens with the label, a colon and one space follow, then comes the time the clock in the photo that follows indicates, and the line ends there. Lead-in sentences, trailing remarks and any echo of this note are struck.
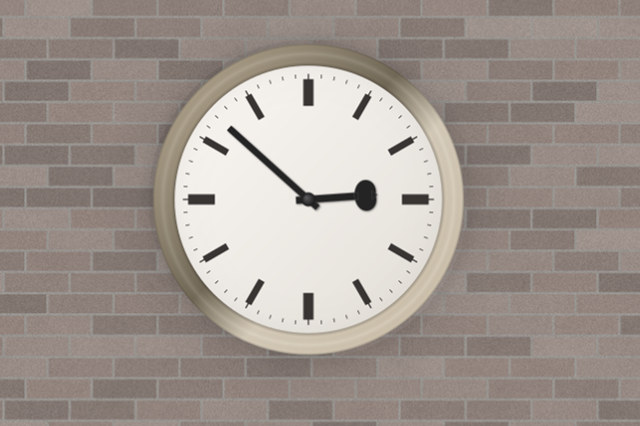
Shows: 2:52
